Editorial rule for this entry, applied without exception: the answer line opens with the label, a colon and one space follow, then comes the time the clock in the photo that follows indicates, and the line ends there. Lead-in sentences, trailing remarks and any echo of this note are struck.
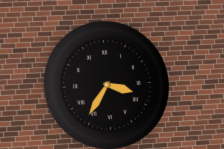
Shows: 3:36
